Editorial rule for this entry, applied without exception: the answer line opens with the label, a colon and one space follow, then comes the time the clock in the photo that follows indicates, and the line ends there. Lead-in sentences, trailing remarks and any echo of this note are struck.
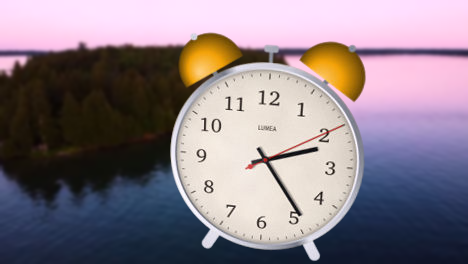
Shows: 2:24:10
